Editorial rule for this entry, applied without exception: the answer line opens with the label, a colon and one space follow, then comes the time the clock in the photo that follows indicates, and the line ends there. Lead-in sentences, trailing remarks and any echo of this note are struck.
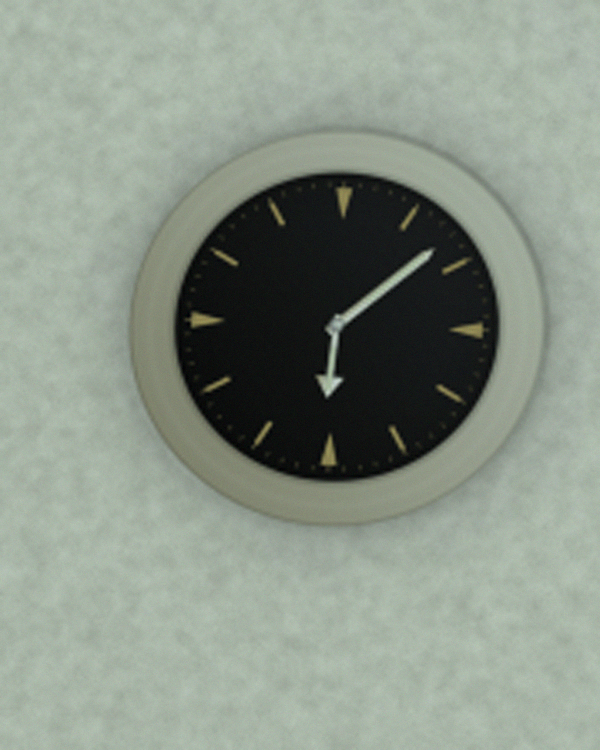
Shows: 6:08
